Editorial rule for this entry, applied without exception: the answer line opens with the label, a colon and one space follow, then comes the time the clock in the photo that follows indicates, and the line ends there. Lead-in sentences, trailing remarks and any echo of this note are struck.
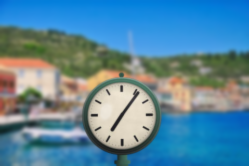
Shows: 7:06
